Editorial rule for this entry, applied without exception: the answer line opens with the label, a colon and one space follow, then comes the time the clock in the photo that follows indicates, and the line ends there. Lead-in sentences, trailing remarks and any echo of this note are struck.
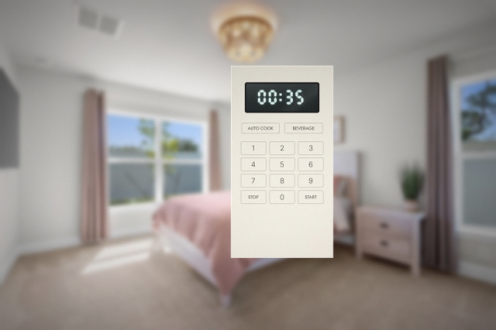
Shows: 0:35
